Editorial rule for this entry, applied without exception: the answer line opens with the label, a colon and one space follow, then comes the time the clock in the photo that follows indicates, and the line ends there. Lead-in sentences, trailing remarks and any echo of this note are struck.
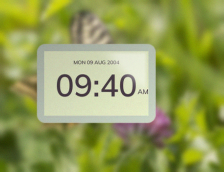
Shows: 9:40
